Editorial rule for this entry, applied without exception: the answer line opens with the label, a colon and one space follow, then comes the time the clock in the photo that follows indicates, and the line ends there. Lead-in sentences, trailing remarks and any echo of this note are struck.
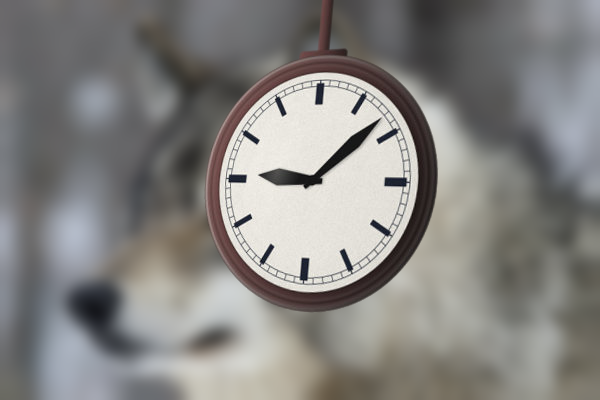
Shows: 9:08
